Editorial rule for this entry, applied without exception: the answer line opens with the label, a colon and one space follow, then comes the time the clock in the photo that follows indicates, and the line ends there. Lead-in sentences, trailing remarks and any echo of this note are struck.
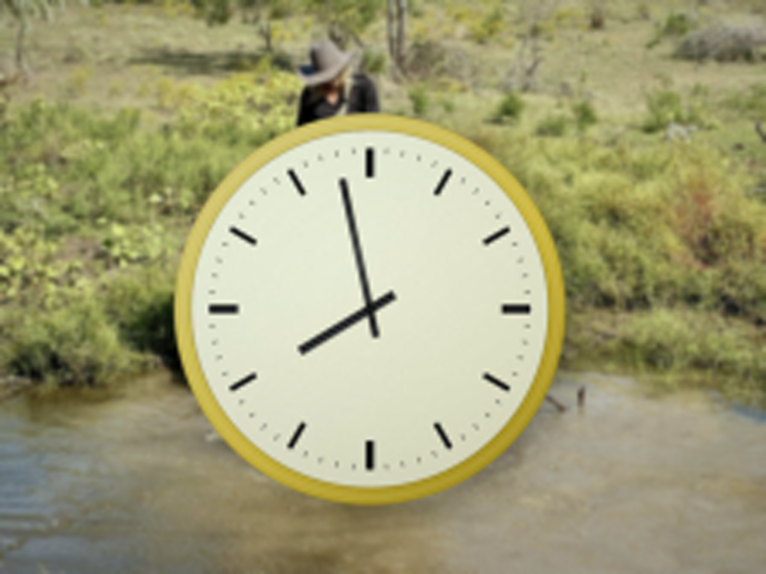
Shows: 7:58
